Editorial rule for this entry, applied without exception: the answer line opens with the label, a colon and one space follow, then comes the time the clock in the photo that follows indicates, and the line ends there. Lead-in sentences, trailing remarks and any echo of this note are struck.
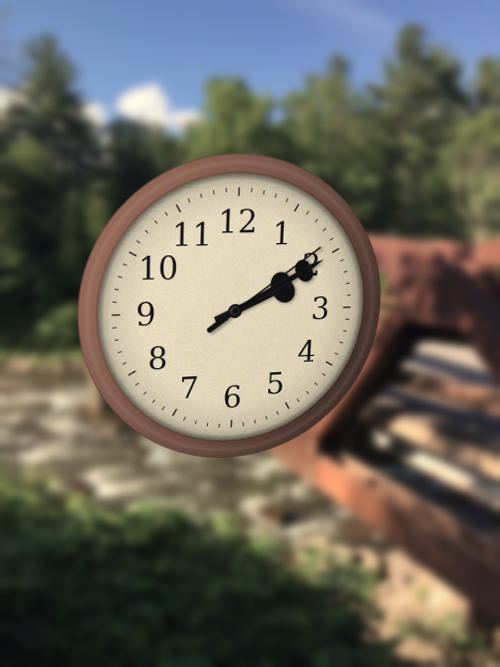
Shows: 2:10:09
